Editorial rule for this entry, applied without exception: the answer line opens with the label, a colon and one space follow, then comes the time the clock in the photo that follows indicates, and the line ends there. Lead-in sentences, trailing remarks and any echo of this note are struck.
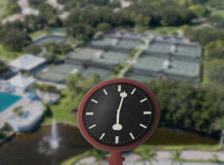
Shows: 6:02
